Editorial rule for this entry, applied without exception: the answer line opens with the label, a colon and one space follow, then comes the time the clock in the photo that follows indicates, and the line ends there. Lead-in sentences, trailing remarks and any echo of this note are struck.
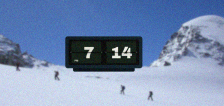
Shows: 7:14
